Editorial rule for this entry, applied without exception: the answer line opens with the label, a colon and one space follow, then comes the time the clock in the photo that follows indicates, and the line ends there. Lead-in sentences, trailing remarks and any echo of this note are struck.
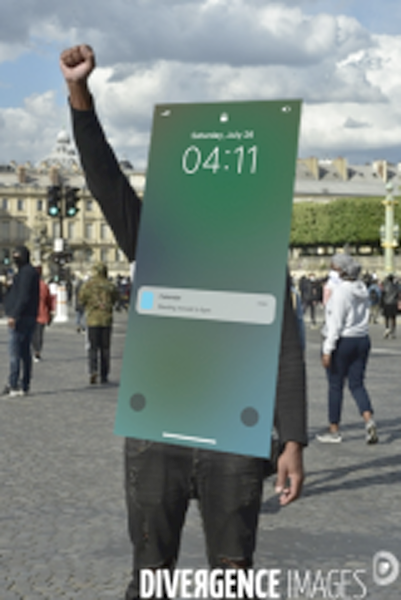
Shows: 4:11
